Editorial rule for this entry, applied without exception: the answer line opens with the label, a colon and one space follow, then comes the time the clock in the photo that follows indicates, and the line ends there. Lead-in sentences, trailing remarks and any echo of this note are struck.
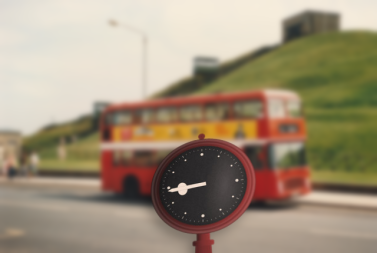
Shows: 8:44
